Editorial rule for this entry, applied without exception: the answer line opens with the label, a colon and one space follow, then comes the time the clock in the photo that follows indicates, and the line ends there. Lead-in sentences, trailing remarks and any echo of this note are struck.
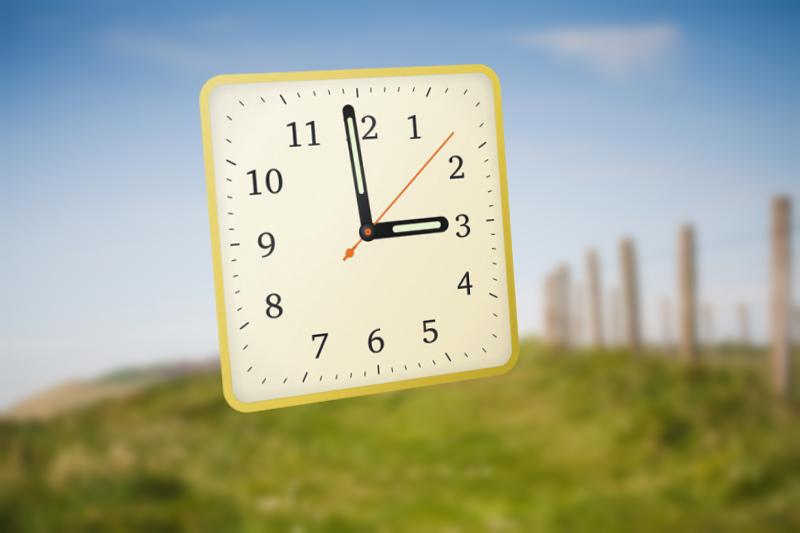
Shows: 2:59:08
